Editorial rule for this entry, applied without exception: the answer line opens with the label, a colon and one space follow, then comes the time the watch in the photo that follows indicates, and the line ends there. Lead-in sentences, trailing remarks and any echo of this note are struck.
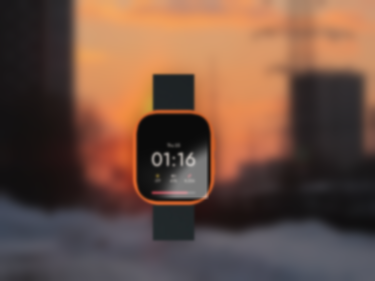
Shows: 1:16
